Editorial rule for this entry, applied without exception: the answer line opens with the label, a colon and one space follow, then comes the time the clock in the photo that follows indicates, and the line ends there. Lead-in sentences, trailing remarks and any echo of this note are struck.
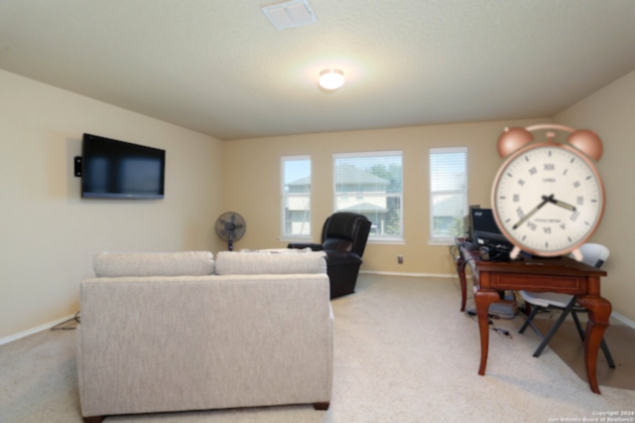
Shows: 3:38
